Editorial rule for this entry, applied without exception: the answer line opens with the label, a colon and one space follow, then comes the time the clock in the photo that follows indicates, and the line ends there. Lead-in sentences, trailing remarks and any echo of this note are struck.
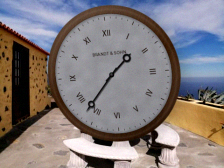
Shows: 1:37
